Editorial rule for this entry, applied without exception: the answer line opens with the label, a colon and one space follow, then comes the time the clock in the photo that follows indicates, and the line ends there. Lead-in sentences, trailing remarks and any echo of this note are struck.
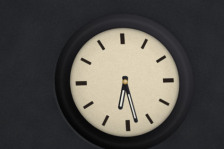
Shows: 6:28
